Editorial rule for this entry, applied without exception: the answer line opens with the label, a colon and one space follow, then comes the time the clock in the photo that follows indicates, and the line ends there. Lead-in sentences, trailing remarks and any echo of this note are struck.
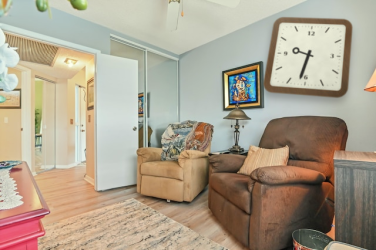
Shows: 9:32
